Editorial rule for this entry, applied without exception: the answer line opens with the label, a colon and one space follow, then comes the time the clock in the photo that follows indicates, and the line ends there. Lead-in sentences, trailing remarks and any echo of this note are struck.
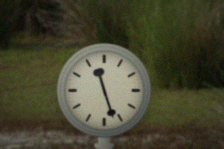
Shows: 11:27
